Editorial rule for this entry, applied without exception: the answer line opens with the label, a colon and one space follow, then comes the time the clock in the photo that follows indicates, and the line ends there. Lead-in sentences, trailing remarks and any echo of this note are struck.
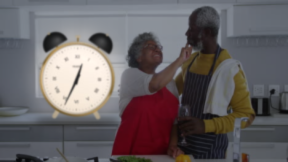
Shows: 12:34
